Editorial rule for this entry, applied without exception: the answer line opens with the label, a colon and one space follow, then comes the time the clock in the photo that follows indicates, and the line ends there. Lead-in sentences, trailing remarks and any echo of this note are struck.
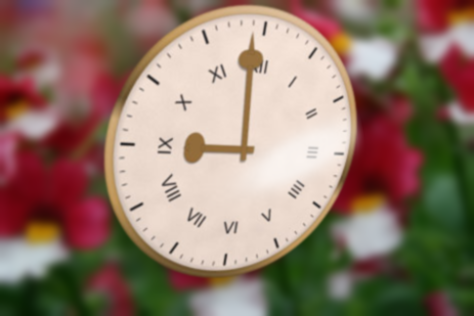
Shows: 8:59
